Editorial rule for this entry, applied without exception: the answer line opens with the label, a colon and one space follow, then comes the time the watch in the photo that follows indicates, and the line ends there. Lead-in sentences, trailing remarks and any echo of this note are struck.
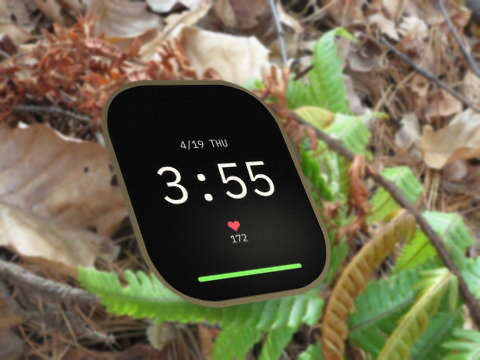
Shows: 3:55
